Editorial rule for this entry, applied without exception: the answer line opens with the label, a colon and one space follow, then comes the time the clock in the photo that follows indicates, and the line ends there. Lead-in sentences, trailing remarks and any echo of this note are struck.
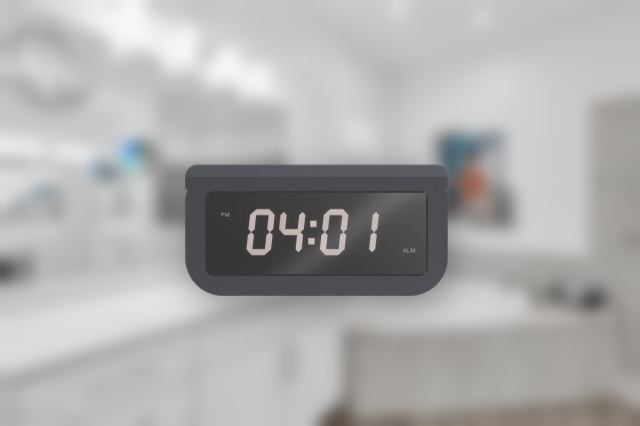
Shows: 4:01
